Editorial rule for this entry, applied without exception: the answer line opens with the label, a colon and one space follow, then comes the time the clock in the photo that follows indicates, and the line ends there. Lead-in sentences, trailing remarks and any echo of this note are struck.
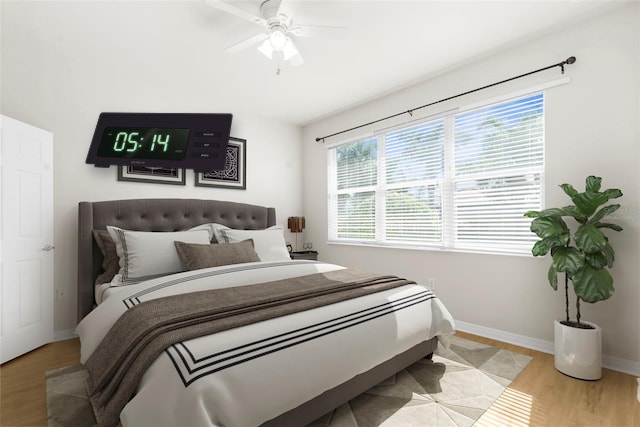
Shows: 5:14
